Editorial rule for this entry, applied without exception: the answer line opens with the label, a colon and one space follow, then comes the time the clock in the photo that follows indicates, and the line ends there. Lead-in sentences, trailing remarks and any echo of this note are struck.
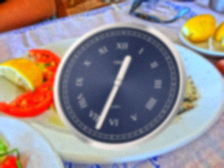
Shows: 12:33
